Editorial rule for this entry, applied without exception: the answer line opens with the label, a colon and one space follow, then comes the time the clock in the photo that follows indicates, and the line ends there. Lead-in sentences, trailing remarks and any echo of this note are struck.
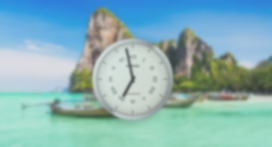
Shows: 6:58
